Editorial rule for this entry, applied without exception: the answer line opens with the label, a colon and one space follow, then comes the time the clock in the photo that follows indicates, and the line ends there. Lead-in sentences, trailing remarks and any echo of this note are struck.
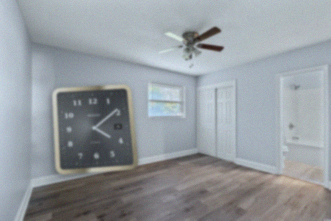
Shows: 4:09
